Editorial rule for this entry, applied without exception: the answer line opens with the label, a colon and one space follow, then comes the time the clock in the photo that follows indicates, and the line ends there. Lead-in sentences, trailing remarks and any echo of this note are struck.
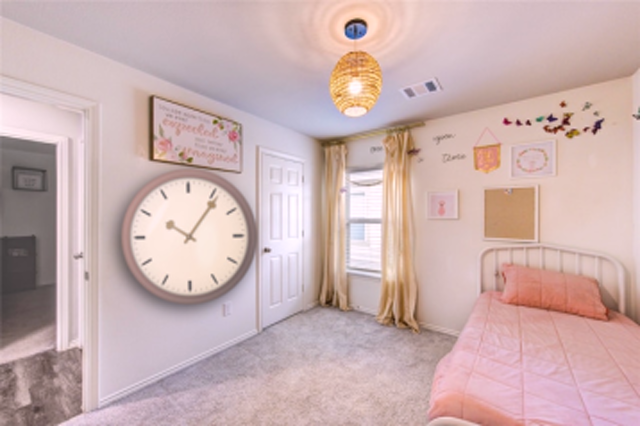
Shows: 10:06
